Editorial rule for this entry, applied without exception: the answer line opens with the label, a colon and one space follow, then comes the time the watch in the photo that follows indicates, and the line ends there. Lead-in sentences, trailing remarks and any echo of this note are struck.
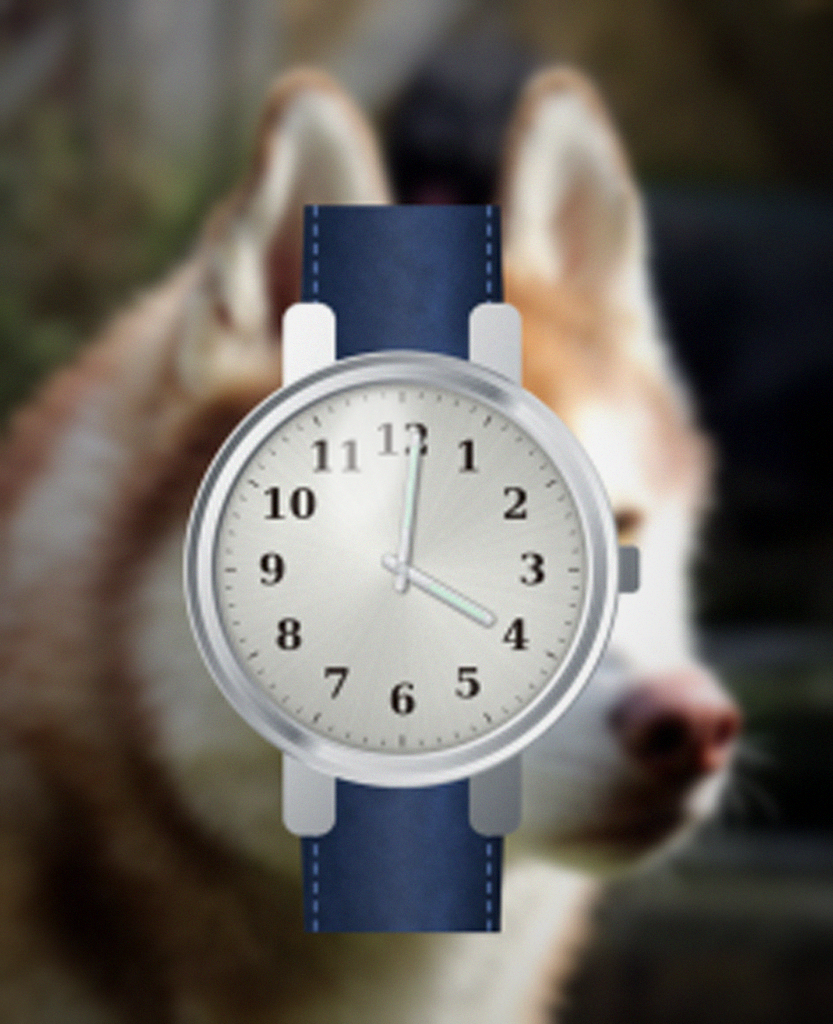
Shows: 4:01
